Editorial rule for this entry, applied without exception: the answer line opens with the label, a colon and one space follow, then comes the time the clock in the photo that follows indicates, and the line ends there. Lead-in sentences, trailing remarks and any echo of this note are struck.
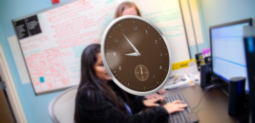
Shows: 8:54
